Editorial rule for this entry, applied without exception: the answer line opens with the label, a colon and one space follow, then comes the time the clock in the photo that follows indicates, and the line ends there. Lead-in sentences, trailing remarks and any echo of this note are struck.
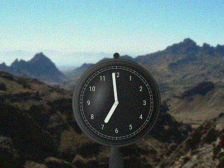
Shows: 6:59
